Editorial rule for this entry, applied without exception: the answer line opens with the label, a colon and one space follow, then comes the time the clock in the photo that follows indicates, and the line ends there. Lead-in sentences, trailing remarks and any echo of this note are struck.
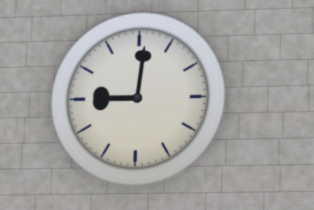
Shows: 9:01
